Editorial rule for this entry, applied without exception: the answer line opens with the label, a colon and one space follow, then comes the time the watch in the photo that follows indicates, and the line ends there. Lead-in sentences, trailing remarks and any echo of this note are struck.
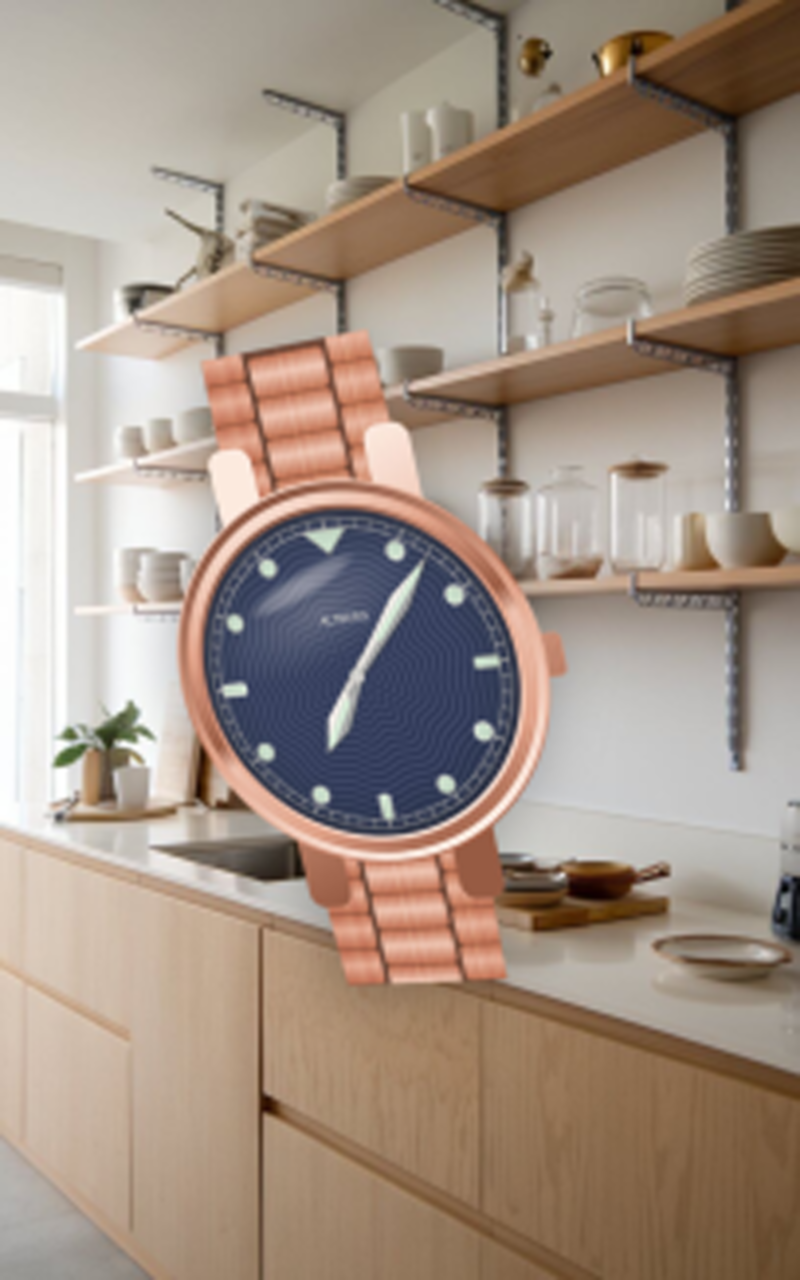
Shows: 7:07
